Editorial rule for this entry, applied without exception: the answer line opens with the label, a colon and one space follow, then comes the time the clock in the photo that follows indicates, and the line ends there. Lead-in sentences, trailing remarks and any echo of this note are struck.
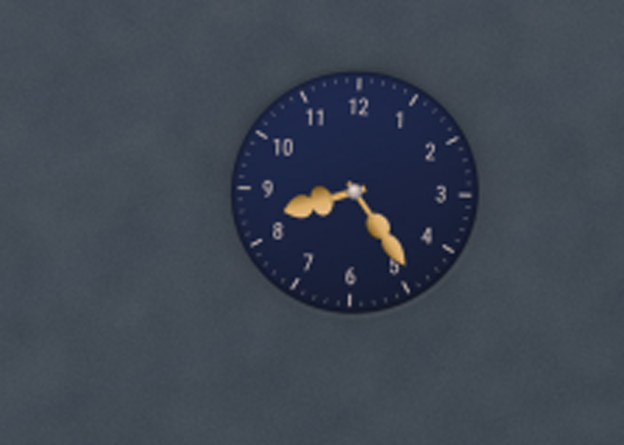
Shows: 8:24
